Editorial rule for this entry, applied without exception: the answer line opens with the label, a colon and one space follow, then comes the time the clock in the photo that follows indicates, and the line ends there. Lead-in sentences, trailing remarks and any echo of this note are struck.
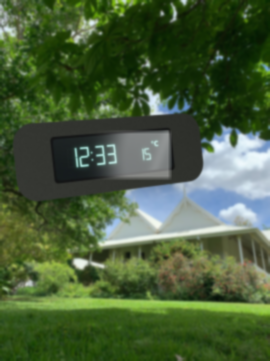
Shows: 12:33
